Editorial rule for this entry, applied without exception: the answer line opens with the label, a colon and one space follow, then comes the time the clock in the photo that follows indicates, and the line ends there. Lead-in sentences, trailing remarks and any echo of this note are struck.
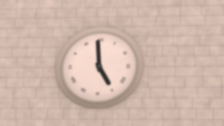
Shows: 4:59
